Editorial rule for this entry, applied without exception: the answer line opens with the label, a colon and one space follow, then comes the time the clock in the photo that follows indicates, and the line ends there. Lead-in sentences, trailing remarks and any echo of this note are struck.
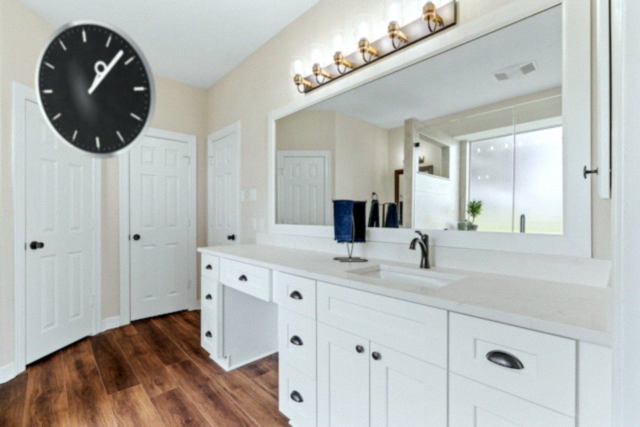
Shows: 1:08
